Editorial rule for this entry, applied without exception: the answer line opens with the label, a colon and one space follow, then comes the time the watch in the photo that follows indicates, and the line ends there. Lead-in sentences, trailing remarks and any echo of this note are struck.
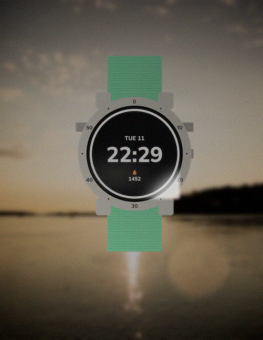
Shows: 22:29
